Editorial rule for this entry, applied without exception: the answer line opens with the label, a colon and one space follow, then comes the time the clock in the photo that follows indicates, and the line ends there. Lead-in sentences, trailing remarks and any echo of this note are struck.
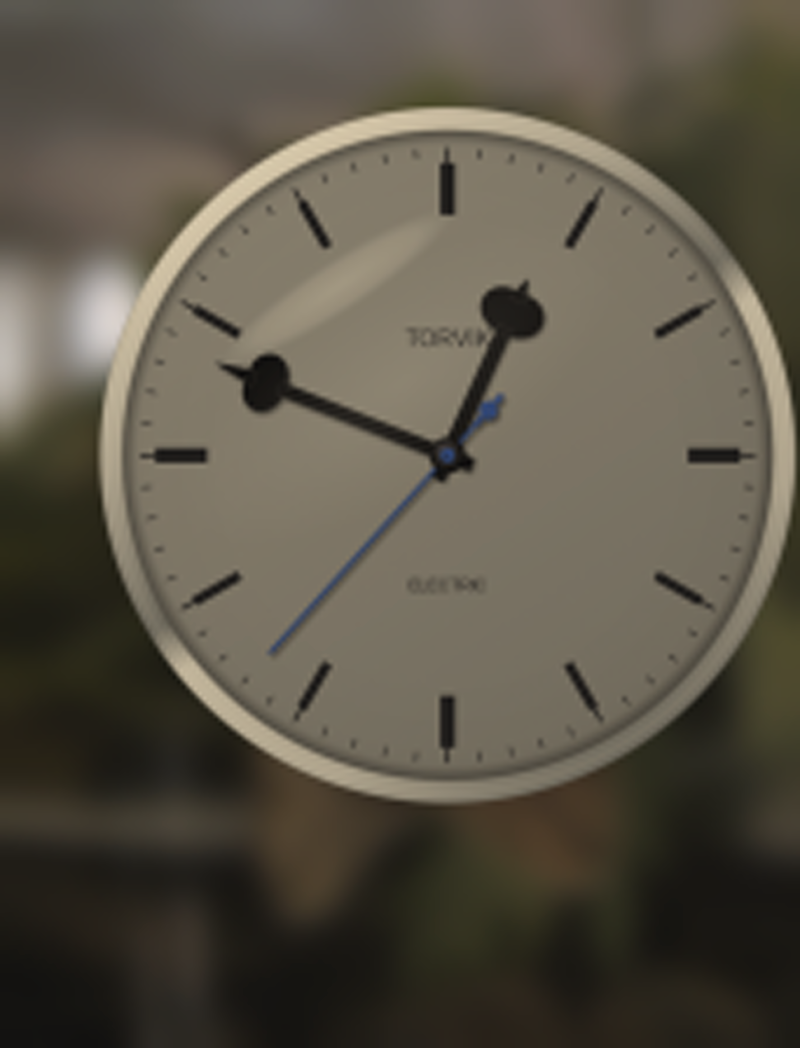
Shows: 12:48:37
